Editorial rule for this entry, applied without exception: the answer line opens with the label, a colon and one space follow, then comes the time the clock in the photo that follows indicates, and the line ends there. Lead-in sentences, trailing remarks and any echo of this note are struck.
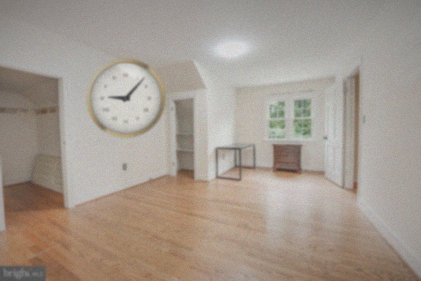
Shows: 9:07
